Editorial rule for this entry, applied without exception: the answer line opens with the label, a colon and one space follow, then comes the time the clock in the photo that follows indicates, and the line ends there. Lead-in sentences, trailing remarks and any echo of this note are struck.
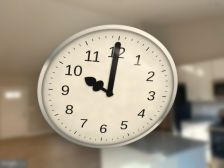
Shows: 10:00
